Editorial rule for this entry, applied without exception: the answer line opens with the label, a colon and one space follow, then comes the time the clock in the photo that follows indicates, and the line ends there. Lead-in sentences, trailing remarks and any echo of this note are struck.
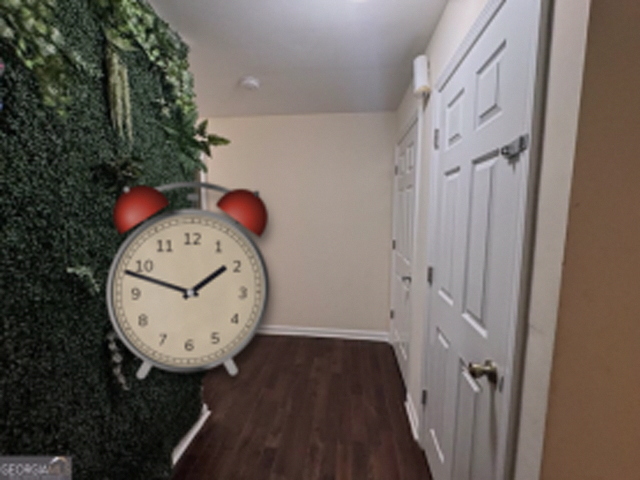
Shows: 1:48
